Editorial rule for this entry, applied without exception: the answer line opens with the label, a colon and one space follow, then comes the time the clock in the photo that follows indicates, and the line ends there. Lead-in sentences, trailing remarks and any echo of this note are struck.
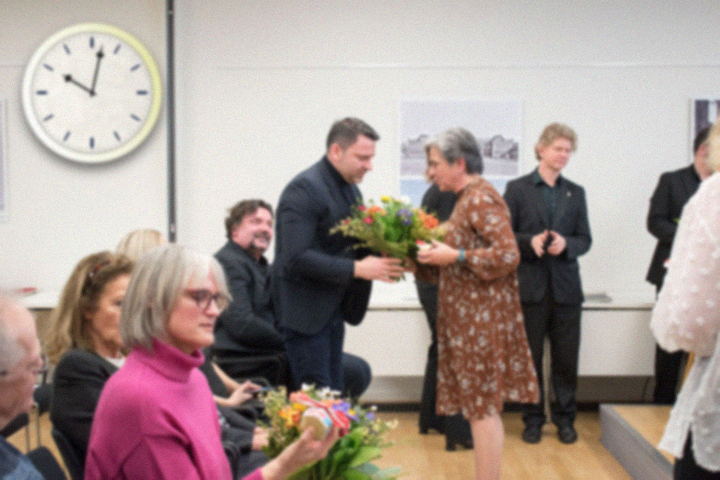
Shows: 10:02
